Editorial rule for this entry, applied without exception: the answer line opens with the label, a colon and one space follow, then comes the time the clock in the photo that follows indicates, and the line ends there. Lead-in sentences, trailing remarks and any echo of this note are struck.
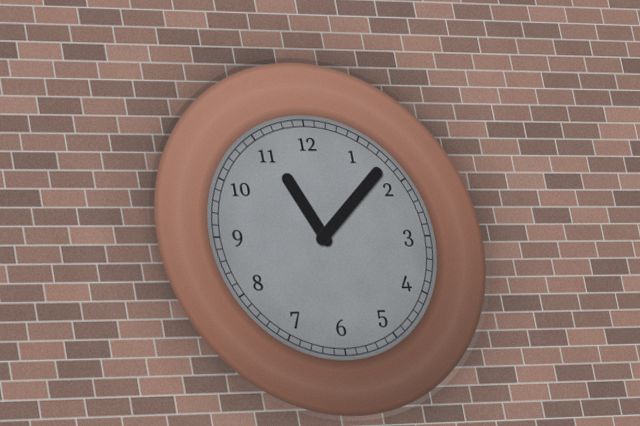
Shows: 11:08
